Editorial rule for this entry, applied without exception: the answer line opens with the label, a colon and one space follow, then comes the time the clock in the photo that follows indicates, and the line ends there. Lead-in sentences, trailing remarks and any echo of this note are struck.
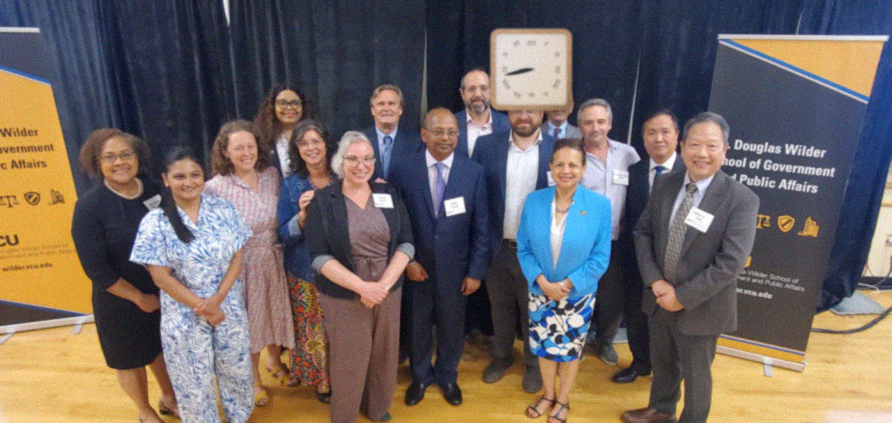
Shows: 8:43
